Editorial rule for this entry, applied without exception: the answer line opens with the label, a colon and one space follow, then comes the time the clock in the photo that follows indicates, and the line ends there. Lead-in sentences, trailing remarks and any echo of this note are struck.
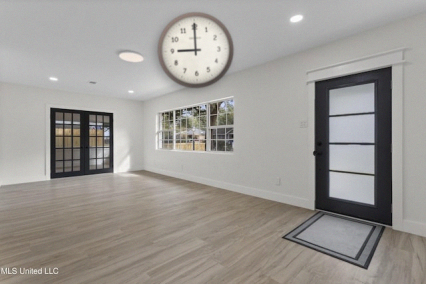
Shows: 9:00
